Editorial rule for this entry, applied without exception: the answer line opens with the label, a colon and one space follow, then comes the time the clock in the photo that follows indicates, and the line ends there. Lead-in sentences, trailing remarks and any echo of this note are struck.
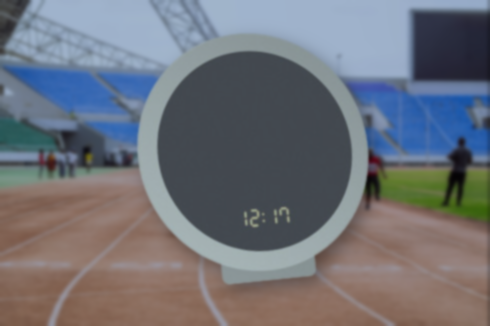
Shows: 12:17
